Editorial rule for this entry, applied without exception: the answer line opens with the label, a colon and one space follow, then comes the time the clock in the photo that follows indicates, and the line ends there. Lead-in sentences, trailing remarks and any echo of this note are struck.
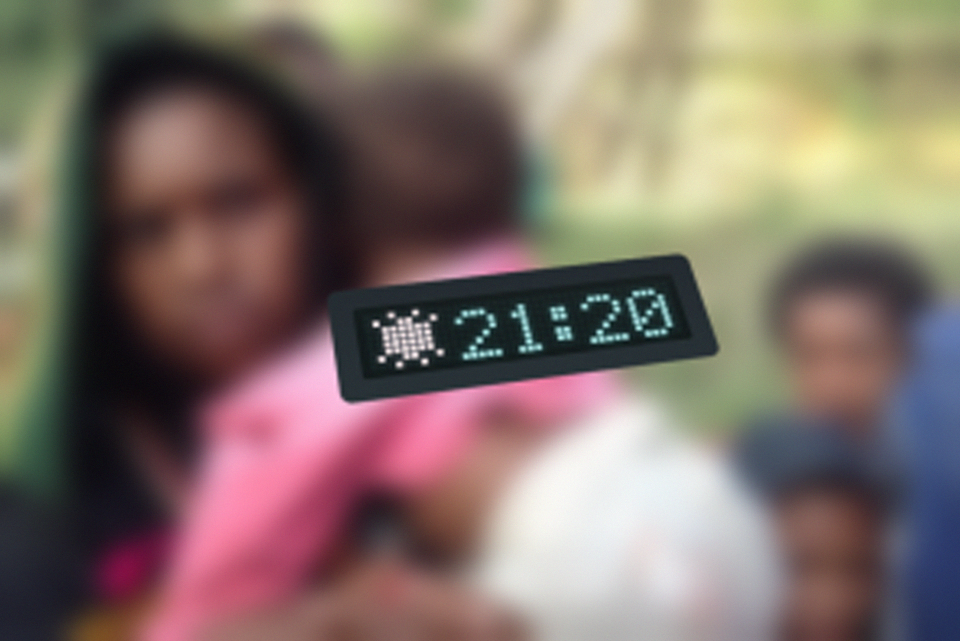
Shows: 21:20
